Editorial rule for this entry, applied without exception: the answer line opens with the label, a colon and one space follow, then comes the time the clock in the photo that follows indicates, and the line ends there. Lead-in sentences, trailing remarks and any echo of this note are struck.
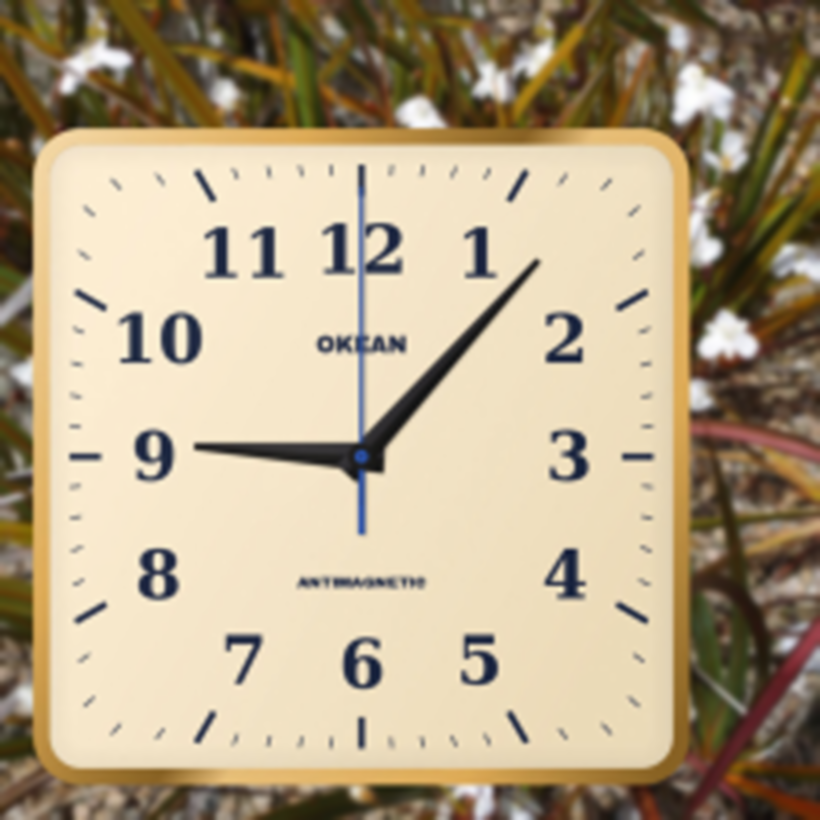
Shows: 9:07:00
